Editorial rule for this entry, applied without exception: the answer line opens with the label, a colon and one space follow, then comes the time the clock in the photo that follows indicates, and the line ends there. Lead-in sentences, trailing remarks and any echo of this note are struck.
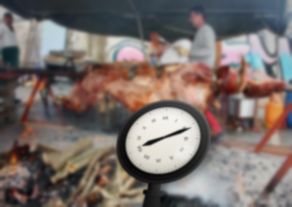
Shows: 8:11
